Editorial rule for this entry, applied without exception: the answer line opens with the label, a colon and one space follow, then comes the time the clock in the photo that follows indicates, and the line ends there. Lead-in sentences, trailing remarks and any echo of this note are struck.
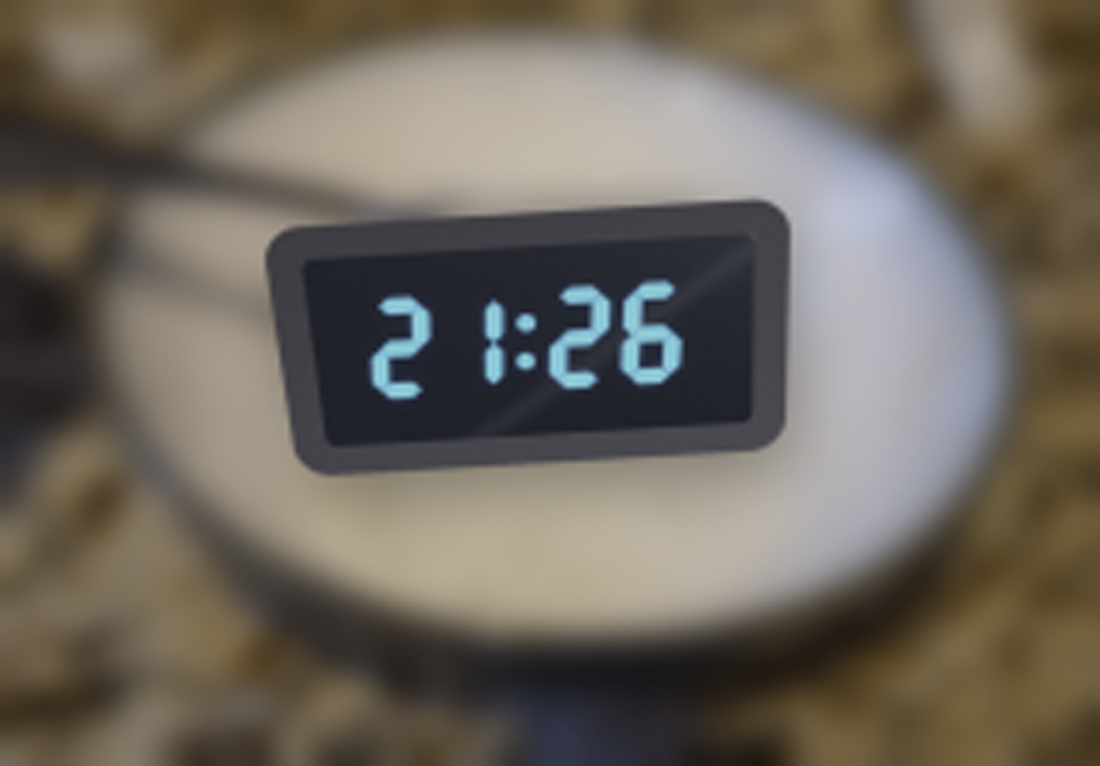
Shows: 21:26
